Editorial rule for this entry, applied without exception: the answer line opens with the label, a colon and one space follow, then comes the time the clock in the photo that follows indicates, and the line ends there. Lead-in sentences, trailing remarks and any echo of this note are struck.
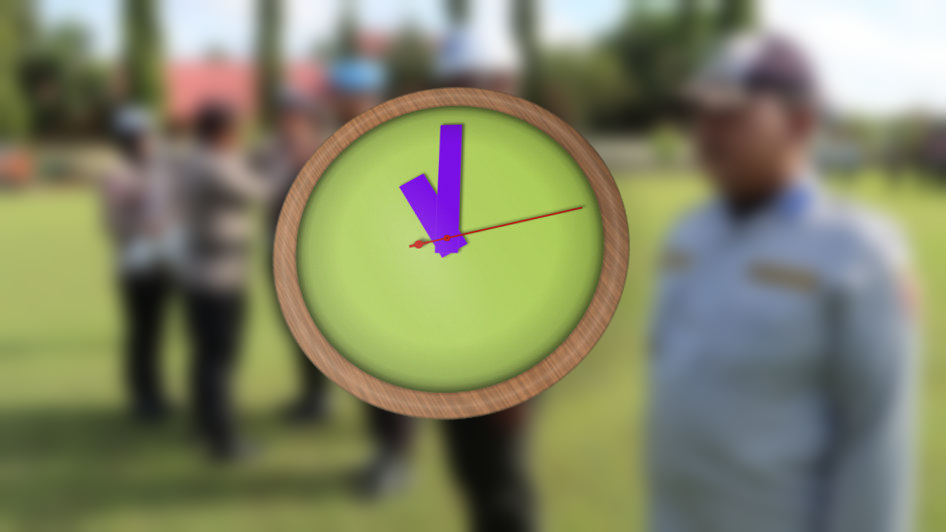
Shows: 11:00:13
